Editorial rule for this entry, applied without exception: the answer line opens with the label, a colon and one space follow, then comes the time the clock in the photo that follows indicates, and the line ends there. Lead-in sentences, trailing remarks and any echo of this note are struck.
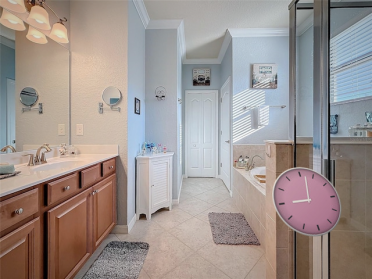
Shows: 9:02
